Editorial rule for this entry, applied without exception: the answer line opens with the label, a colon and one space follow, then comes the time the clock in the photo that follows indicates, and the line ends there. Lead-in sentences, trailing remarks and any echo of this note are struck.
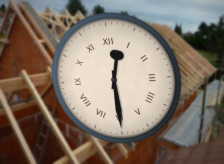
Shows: 12:30
